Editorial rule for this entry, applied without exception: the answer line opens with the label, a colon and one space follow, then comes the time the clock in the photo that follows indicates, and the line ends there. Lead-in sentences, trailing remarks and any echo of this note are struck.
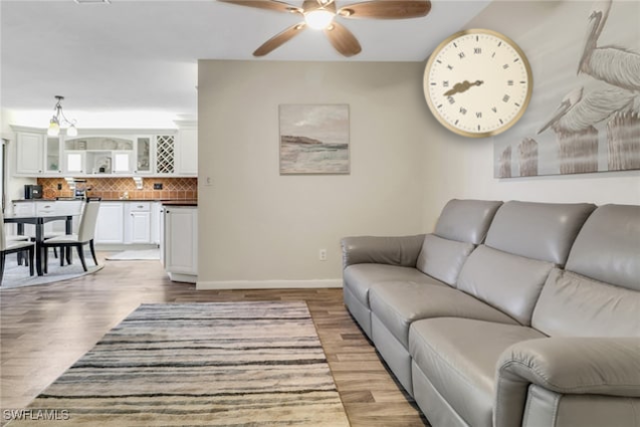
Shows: 8:42
